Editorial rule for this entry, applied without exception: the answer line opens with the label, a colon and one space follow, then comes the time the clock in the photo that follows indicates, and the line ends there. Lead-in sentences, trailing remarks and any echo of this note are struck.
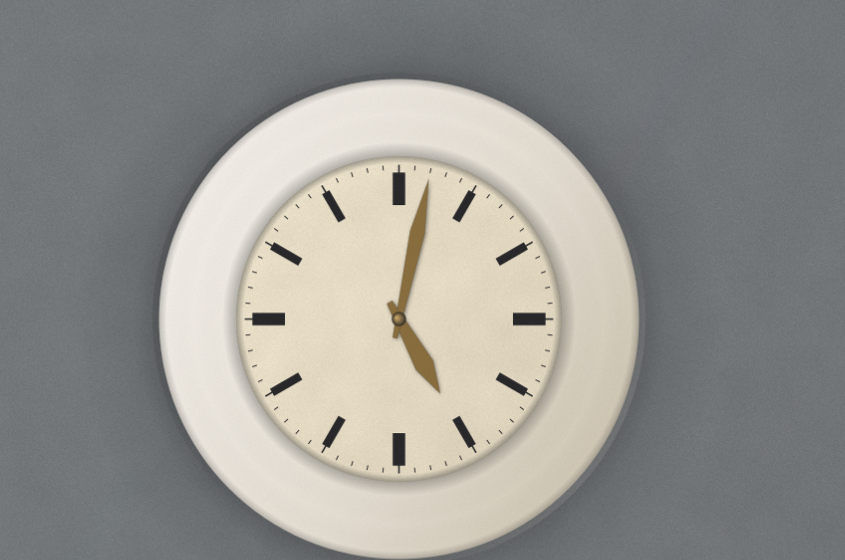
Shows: 5:02
